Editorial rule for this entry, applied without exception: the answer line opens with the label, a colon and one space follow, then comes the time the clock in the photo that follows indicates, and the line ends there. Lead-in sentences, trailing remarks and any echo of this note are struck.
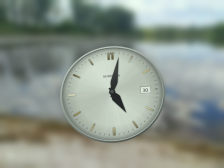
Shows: 5:02
